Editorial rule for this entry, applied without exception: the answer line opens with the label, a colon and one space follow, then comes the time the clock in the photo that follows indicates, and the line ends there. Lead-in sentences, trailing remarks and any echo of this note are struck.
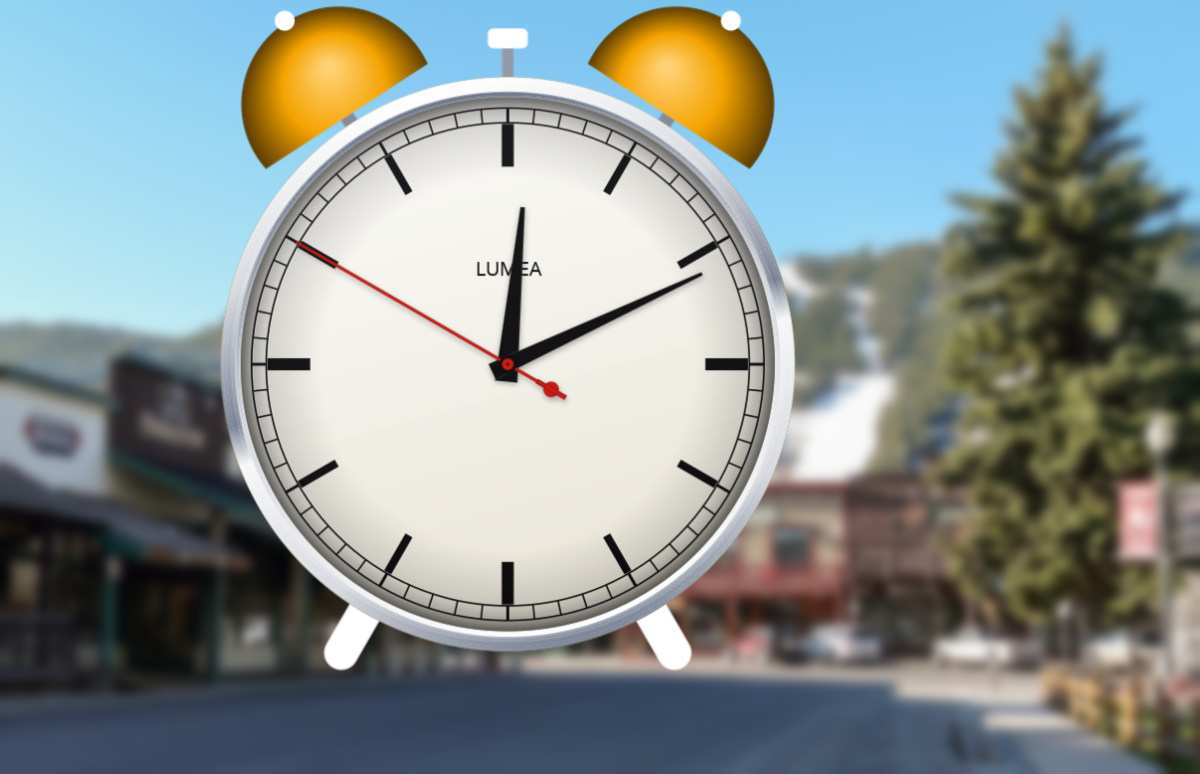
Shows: 12:10:50
